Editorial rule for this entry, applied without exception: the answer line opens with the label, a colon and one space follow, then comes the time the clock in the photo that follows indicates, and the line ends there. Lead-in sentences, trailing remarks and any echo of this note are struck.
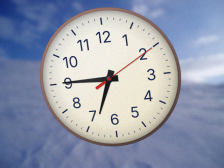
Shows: 6:45:10
